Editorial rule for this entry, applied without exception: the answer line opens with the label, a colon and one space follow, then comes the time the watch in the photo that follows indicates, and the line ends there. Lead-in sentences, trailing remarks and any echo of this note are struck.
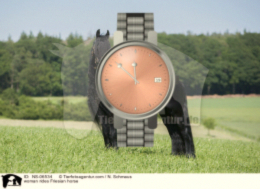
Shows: 11:52
